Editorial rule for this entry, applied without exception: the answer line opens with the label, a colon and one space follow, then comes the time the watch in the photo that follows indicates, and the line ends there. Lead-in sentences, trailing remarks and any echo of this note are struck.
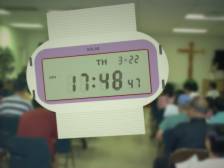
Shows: 17:48:47
